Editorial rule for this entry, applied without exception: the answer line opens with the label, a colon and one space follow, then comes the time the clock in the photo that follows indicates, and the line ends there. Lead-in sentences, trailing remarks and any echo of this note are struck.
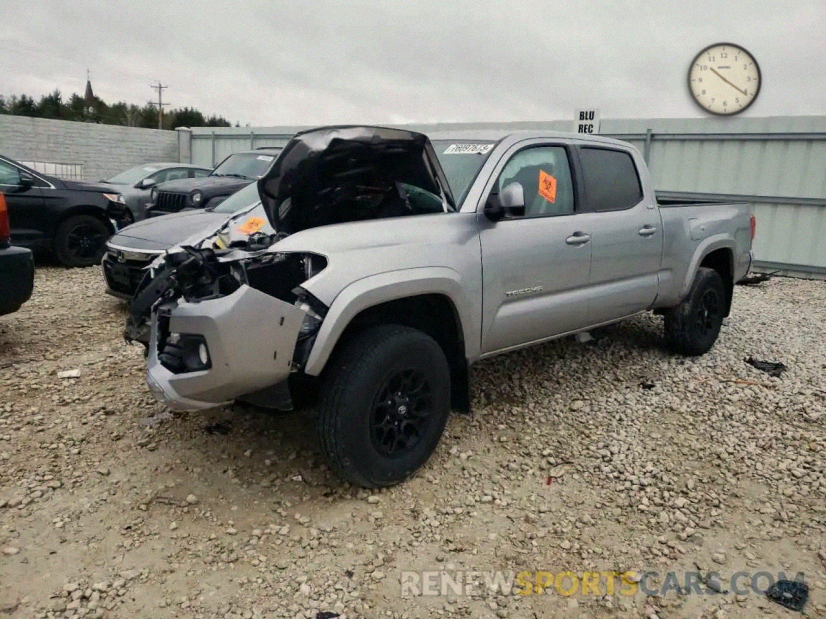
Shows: 10:21
